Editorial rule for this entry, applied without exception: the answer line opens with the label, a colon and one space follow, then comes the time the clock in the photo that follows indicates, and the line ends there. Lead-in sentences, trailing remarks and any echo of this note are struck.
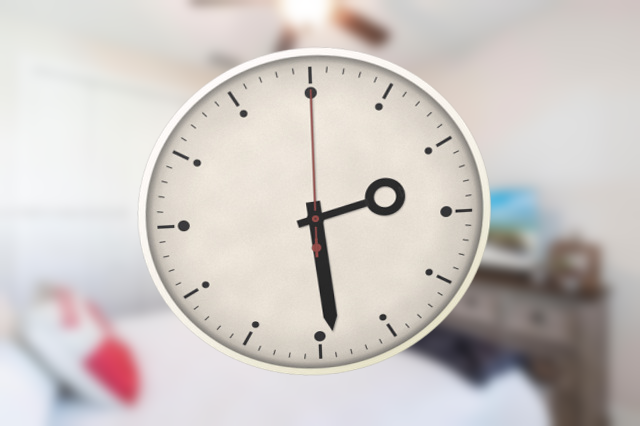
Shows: 2:29:00
